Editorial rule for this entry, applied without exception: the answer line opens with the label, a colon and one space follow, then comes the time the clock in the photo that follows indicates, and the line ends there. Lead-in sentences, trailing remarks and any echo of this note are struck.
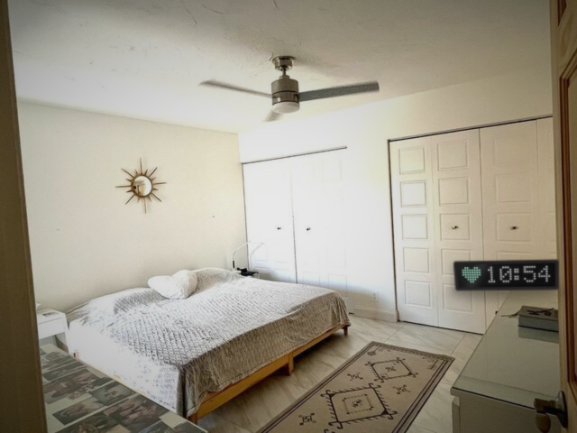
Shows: 10:54
